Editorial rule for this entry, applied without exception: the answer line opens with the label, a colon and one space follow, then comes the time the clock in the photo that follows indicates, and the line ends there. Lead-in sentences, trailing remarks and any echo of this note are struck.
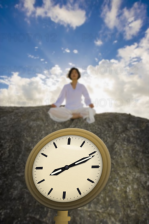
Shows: 8:11
